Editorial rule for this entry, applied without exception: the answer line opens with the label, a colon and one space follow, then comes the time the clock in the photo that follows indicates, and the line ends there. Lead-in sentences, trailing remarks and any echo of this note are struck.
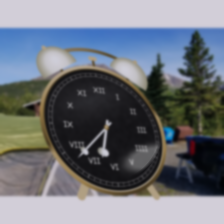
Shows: 6:38
